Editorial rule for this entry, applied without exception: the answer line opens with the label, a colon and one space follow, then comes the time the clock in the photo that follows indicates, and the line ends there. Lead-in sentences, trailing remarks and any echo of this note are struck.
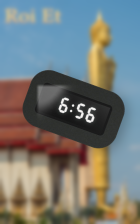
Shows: 6:56
